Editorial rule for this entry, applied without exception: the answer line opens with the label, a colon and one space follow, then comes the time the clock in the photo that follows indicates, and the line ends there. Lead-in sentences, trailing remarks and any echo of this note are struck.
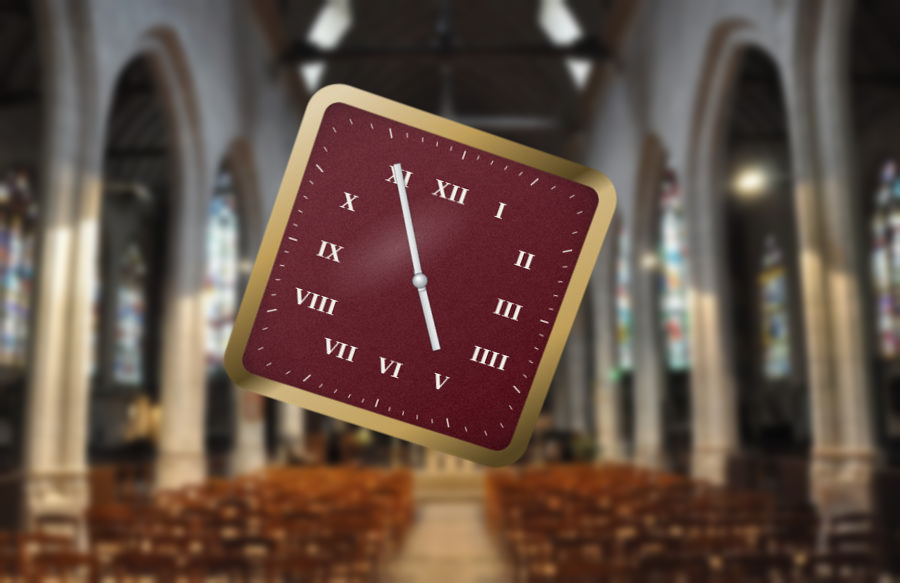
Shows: 4:55
